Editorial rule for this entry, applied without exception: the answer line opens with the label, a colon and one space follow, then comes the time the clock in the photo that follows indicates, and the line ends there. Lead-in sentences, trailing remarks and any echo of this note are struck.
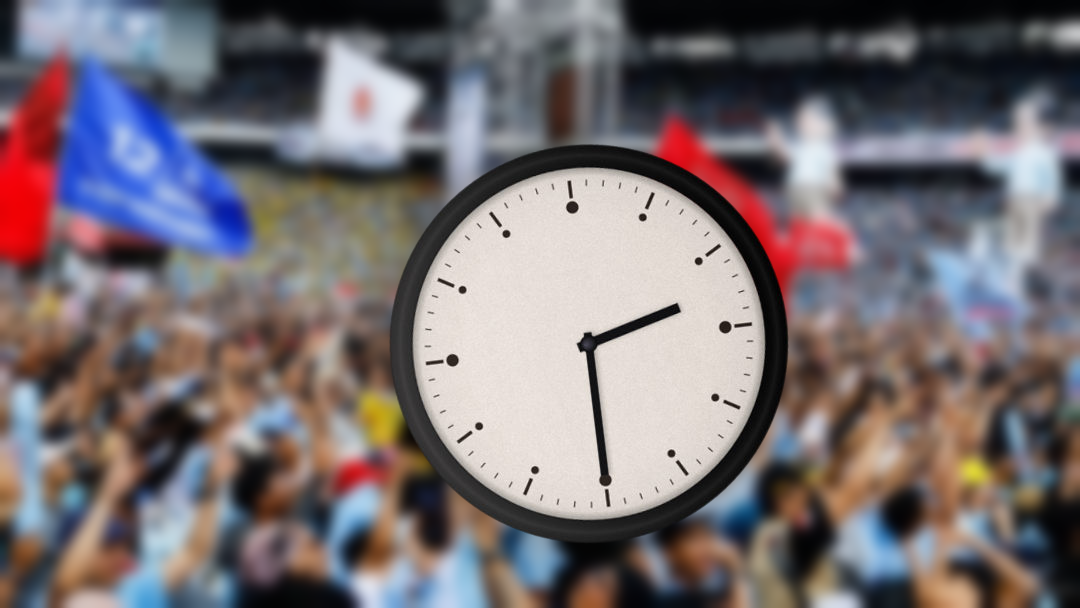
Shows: 2:30
